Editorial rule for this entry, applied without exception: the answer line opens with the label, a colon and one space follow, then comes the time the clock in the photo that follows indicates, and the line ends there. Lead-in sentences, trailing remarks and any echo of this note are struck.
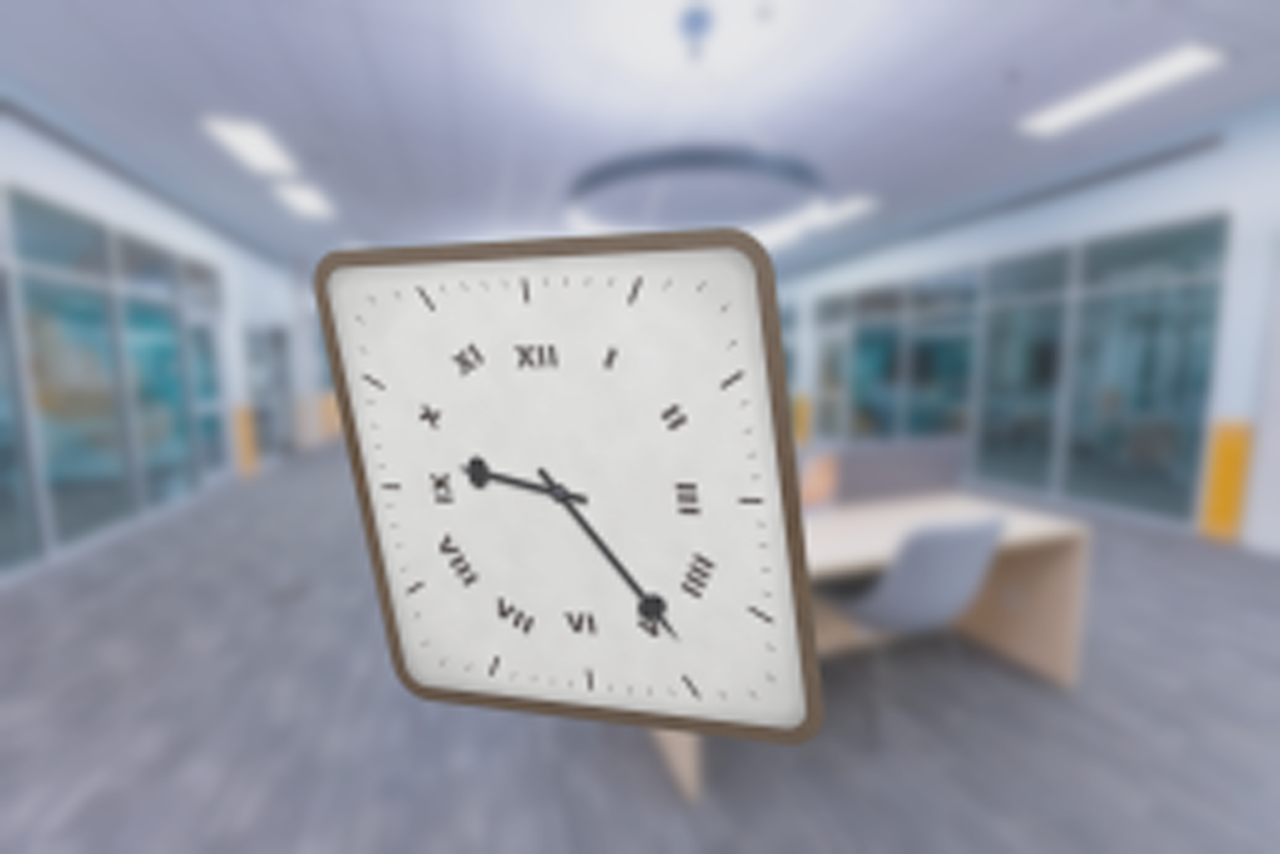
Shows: 9:24
